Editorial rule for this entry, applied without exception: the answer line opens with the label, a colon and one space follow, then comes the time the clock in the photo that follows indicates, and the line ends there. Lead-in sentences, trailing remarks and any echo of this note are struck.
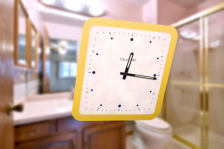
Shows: 12:16
